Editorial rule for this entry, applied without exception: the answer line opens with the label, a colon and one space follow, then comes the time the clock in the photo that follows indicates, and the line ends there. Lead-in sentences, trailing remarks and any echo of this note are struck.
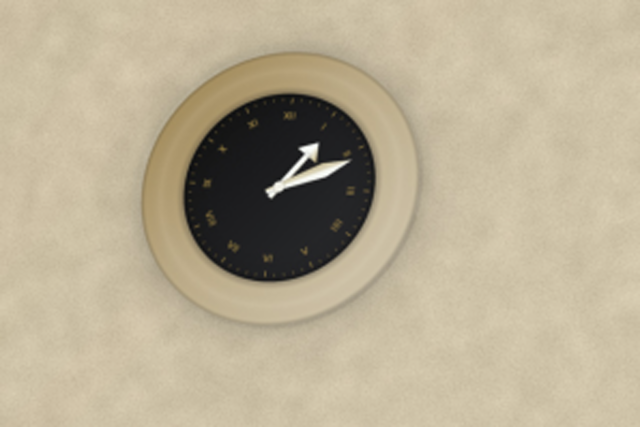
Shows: 1:11
